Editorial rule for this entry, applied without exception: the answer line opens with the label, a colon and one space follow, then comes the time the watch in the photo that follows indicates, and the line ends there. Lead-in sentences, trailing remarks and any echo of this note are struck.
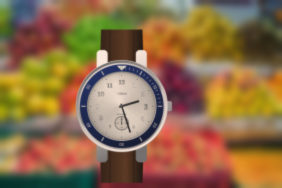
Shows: 2:27
